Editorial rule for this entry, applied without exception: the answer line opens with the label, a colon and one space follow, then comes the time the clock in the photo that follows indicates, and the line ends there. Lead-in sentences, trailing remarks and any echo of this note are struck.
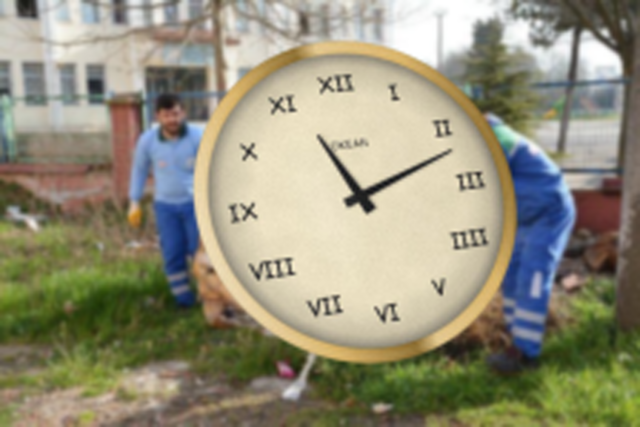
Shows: 11:12
